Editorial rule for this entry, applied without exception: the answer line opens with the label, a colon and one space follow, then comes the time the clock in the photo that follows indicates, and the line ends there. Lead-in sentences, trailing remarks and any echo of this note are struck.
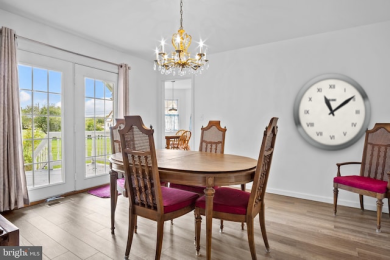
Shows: 11:09
